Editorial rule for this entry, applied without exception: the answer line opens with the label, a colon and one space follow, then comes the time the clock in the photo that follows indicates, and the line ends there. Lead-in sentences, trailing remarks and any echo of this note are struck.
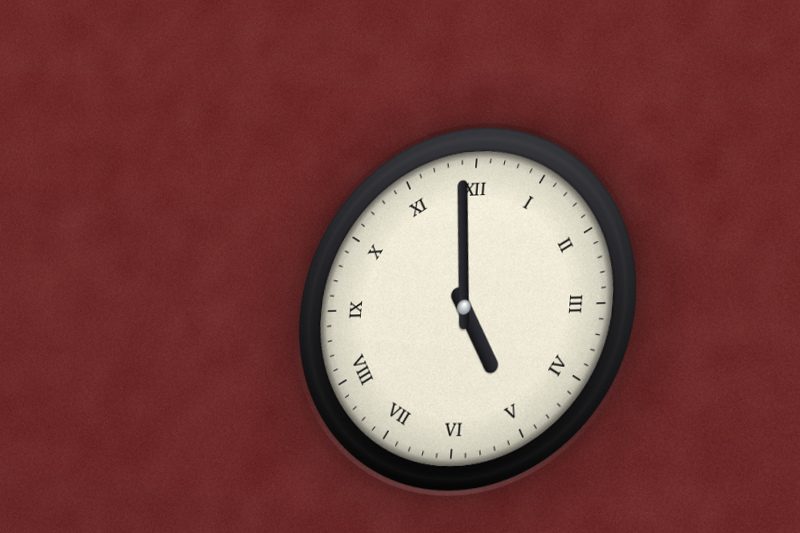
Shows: 4:59
